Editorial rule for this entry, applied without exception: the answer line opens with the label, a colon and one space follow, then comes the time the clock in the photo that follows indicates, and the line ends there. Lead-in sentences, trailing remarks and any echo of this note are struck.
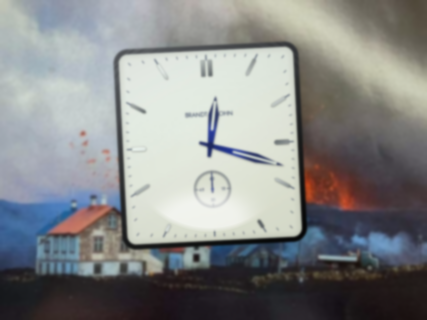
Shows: 12:18
